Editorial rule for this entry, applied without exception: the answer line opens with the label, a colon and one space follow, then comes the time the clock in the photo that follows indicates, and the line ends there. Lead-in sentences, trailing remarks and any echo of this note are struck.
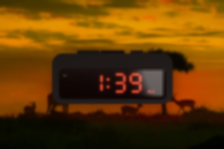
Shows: 1:39
